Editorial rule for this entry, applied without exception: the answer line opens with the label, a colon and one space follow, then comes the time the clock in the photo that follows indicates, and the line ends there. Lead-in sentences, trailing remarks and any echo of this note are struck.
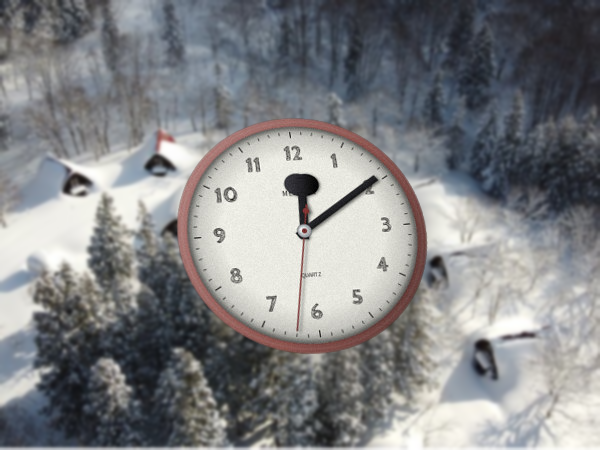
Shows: 12:09:32
